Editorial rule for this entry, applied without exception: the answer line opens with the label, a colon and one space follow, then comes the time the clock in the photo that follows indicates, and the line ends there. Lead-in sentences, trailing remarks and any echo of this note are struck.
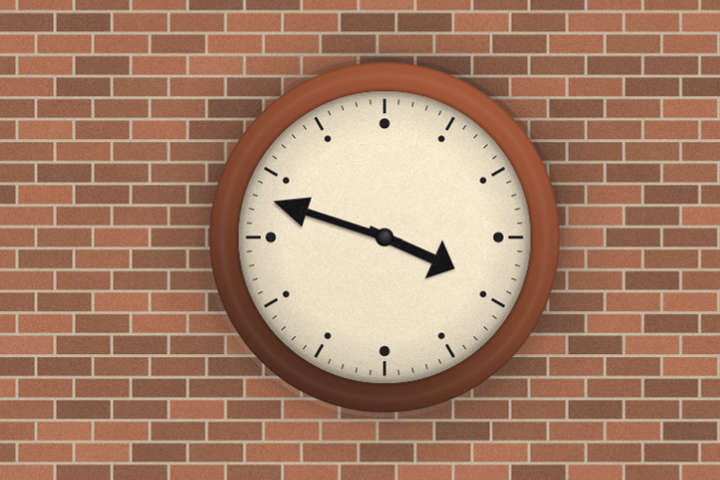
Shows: 3:48
